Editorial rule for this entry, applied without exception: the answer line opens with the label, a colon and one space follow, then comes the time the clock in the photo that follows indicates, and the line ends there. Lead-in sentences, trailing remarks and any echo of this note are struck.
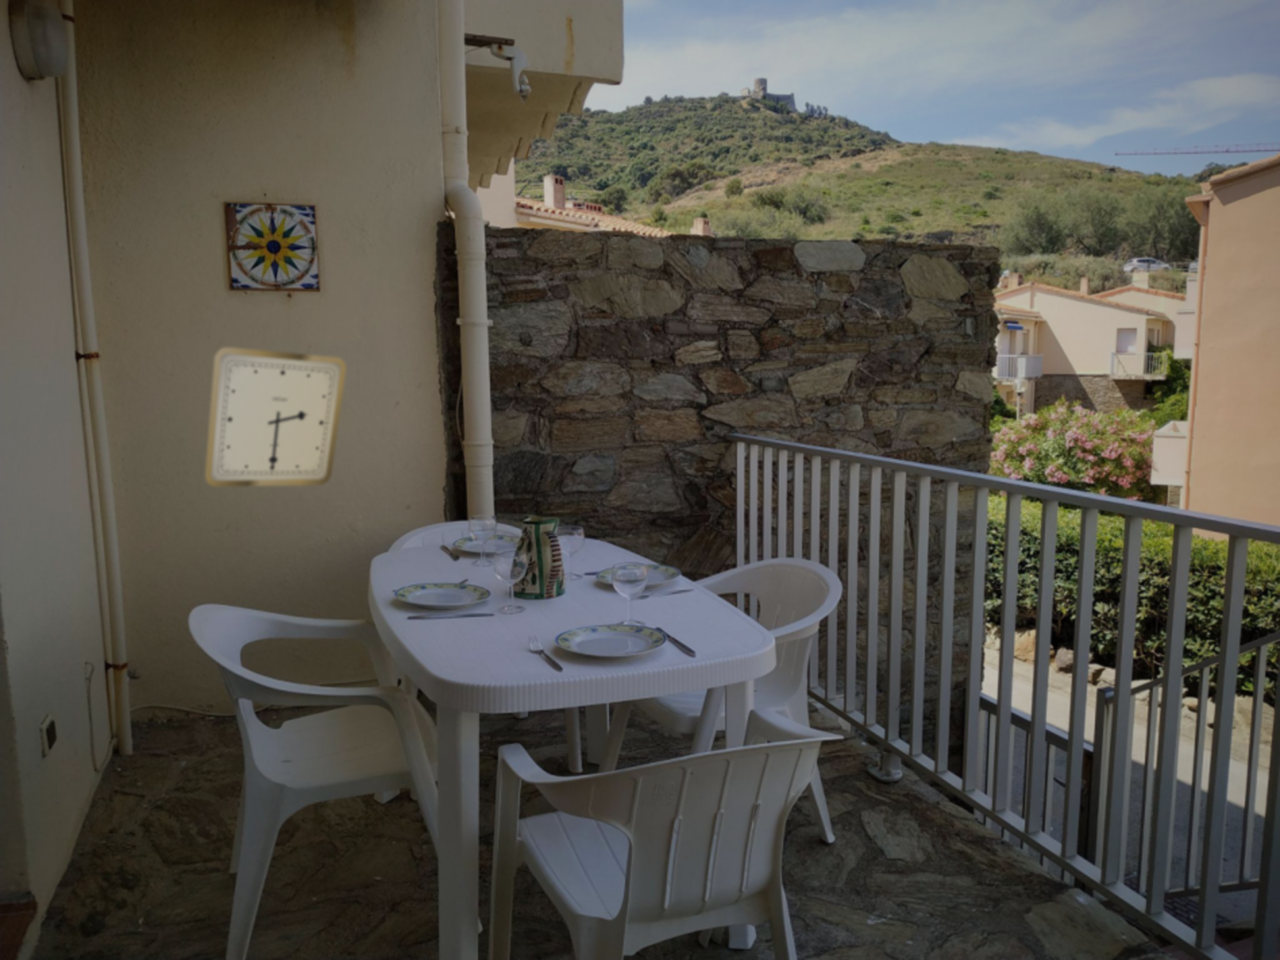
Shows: 2:30
